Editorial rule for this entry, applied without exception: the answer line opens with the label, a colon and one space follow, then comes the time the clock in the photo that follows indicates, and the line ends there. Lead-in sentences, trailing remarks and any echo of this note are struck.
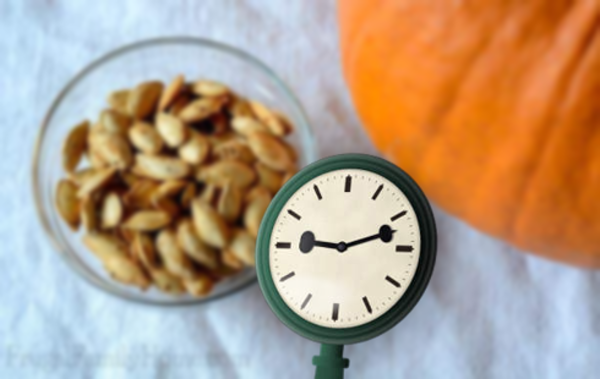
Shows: 9:12
